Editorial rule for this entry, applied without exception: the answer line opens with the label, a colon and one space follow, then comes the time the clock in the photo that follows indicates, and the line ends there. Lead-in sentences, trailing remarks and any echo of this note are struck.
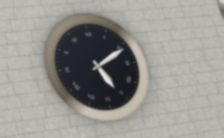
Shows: 5:11
